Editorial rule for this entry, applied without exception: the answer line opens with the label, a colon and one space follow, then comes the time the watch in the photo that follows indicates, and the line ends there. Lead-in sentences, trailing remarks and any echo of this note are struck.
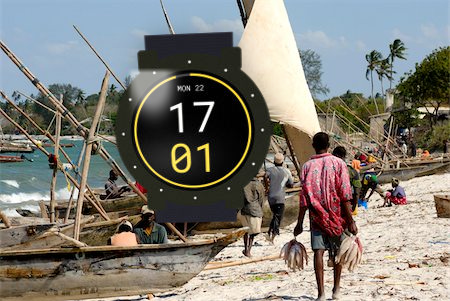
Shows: 17:01
